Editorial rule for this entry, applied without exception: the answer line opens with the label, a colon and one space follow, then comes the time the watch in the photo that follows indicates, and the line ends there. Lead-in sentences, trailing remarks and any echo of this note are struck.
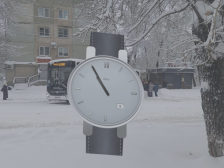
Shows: 10:55
